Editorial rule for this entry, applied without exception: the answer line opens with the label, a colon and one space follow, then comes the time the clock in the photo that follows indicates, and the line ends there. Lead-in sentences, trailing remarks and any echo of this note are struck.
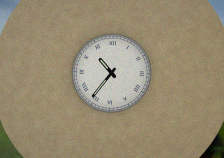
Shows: 10:36
